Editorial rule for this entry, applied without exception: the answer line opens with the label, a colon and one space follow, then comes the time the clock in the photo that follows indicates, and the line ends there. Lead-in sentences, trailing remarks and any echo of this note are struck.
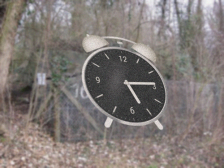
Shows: 5:14
